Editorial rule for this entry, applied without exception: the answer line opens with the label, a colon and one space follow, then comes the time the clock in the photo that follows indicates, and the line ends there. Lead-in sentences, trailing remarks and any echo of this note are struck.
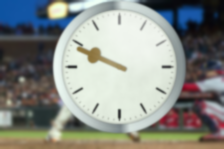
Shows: 9:49
